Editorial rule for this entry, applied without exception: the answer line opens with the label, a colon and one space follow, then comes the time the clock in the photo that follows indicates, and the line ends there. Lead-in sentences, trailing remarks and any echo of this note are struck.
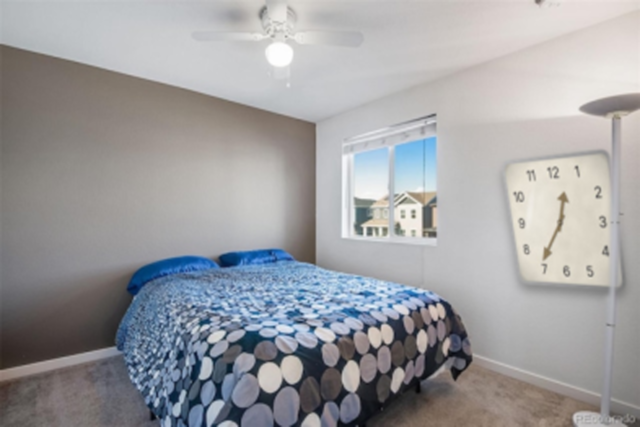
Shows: 12:36
